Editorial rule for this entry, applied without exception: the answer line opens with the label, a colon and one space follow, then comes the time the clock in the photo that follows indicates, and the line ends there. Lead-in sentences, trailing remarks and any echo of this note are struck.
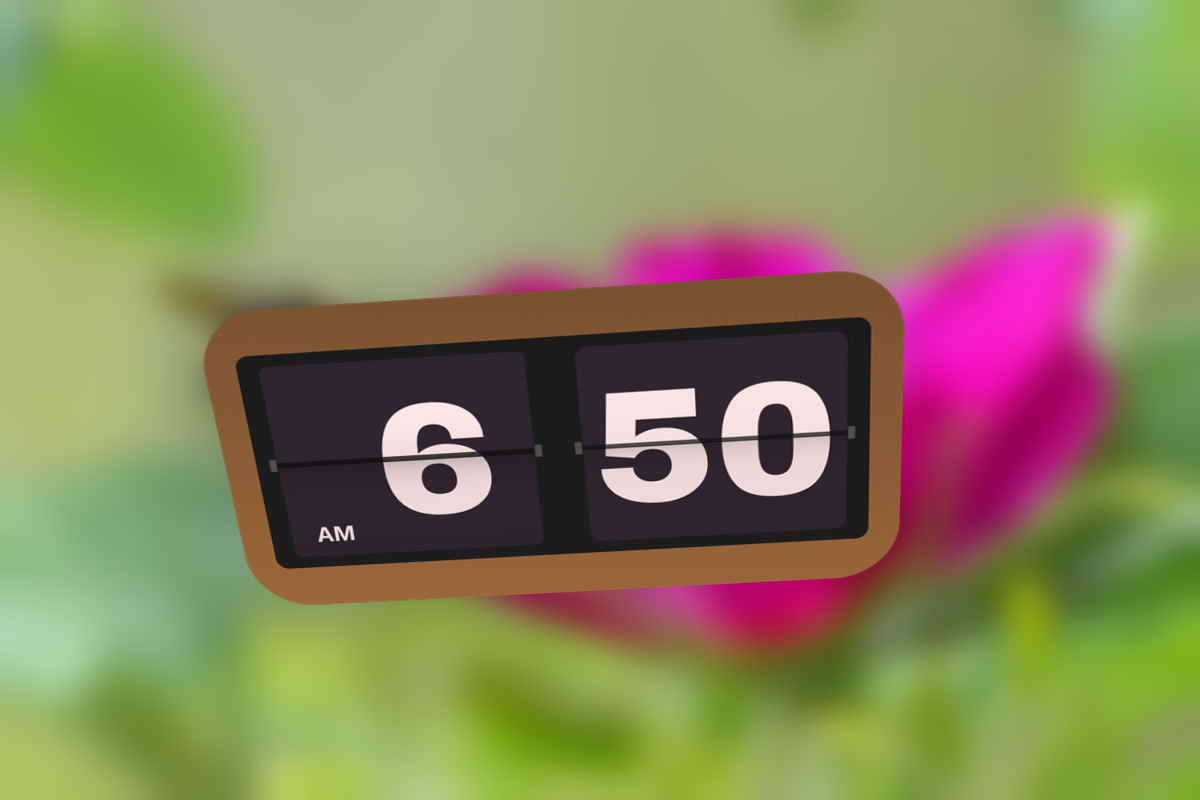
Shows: 6:50
